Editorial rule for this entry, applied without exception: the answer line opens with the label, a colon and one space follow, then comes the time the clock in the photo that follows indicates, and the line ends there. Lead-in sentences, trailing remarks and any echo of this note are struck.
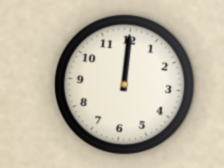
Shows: 12:00
